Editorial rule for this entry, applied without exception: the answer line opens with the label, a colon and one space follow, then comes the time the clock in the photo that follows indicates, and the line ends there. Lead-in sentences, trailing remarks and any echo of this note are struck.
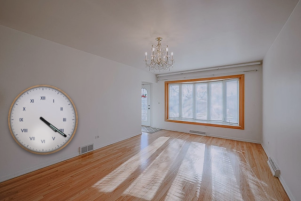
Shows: 4:21
